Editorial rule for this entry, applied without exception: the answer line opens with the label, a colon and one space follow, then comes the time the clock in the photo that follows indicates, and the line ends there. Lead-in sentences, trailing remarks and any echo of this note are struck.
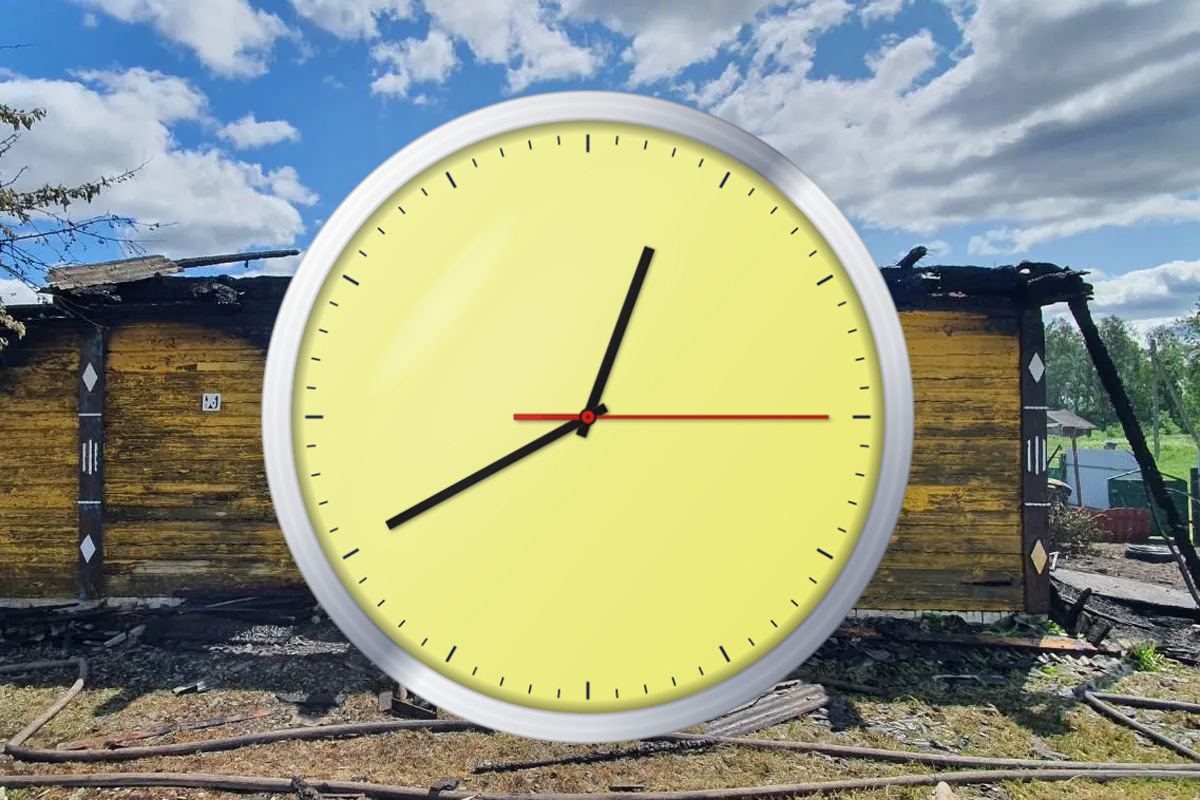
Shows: 12:40:15
